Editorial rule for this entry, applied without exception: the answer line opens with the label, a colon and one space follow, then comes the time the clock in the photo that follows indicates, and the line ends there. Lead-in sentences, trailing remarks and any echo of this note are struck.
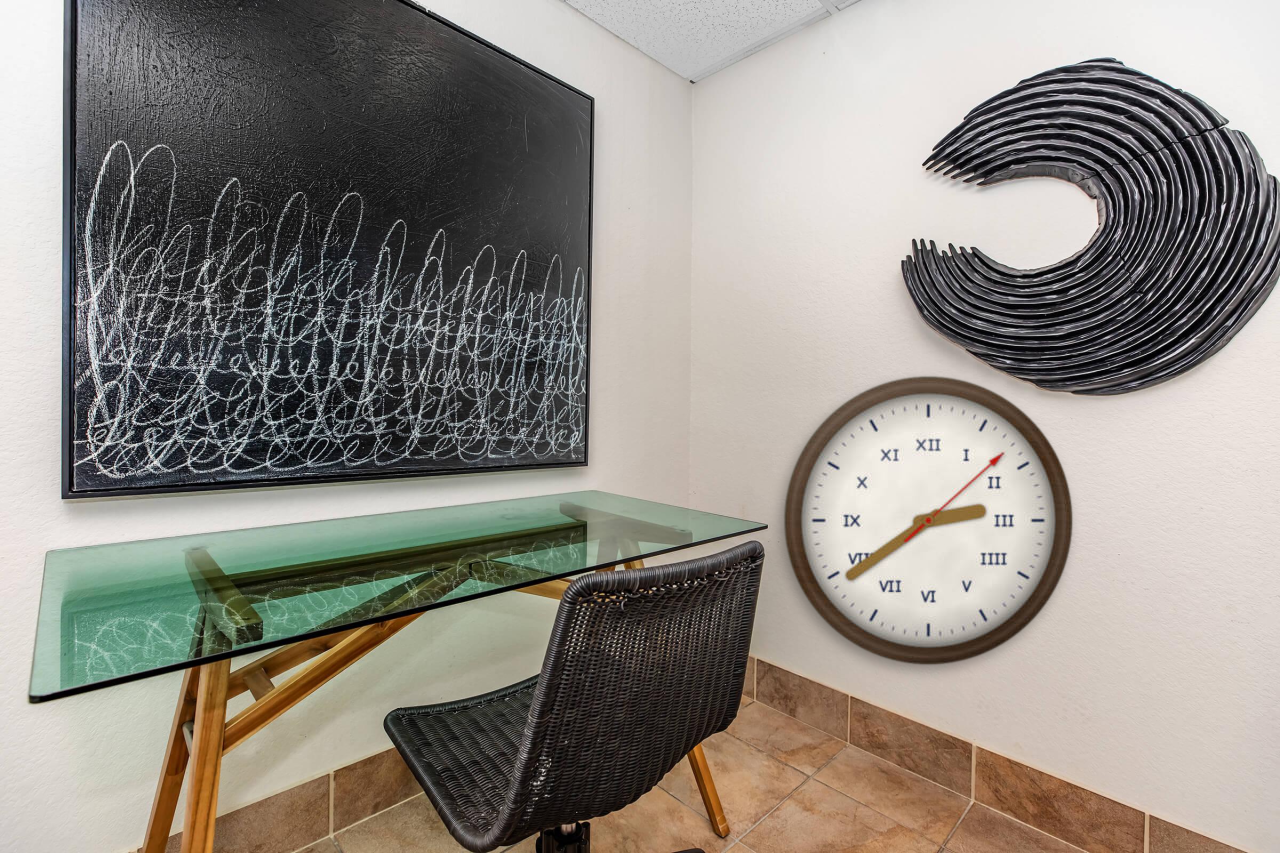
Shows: 2:39:08
